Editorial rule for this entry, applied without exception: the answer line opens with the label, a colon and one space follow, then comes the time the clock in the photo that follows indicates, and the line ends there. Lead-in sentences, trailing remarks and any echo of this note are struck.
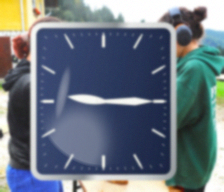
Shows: 9:15
